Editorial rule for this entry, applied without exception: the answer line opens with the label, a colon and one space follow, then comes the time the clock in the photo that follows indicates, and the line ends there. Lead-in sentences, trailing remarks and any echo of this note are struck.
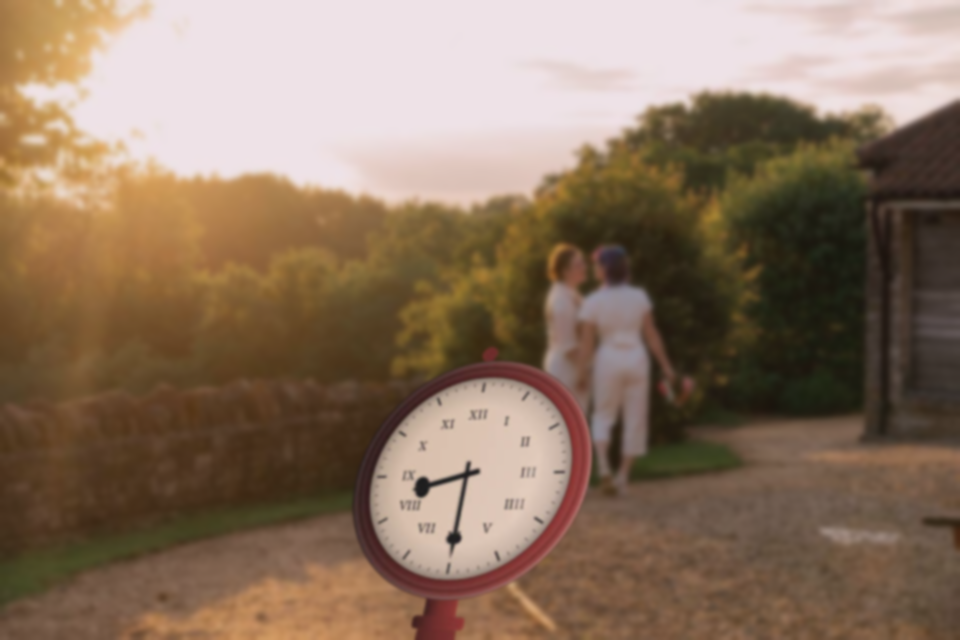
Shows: 8:30
